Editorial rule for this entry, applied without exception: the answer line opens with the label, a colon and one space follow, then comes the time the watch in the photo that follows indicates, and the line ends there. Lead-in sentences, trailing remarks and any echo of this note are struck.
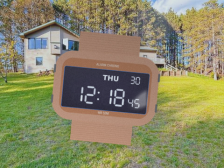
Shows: 12:18:45
